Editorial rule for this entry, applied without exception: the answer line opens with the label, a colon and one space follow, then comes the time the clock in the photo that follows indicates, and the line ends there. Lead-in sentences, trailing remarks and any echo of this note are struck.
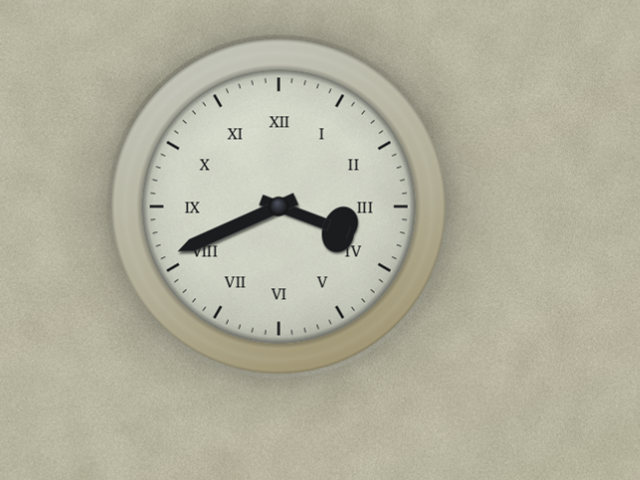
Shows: 3:41
